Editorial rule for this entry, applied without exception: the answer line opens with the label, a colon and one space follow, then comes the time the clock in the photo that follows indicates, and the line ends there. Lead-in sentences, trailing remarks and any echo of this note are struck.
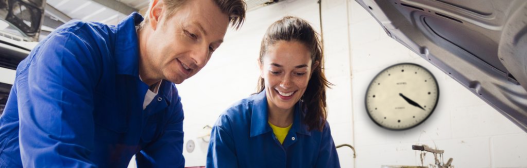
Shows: 4:21
